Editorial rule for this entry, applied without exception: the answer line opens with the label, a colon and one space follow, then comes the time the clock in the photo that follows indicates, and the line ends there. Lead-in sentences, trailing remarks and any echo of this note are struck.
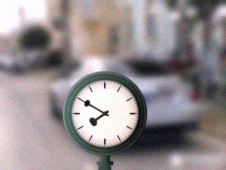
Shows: 7:50
